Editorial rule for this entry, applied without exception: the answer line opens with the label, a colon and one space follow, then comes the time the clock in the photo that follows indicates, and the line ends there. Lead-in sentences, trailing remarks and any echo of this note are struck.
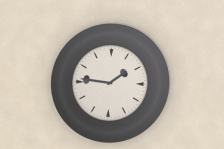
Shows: 1:46
